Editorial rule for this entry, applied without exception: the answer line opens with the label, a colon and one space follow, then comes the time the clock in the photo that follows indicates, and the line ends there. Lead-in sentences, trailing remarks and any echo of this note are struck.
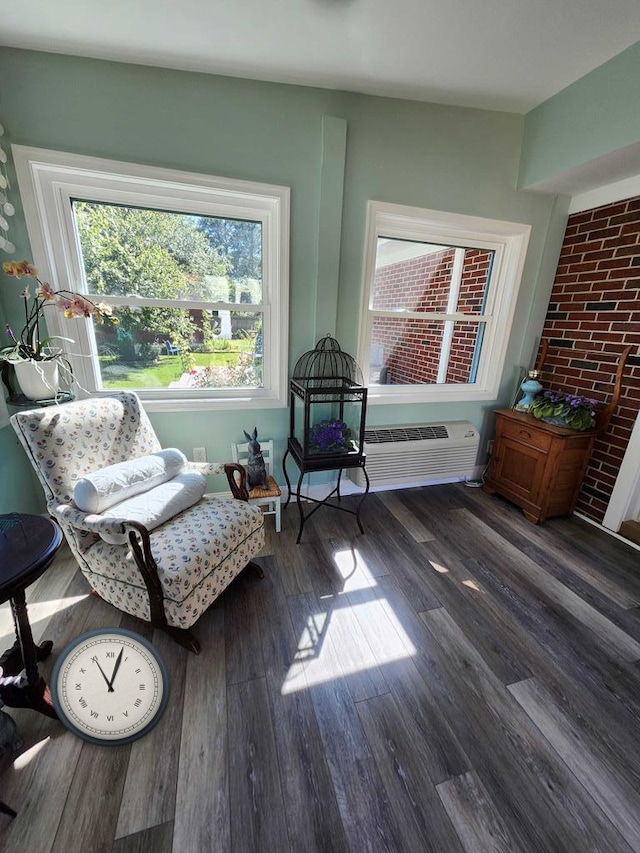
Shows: 11:03
